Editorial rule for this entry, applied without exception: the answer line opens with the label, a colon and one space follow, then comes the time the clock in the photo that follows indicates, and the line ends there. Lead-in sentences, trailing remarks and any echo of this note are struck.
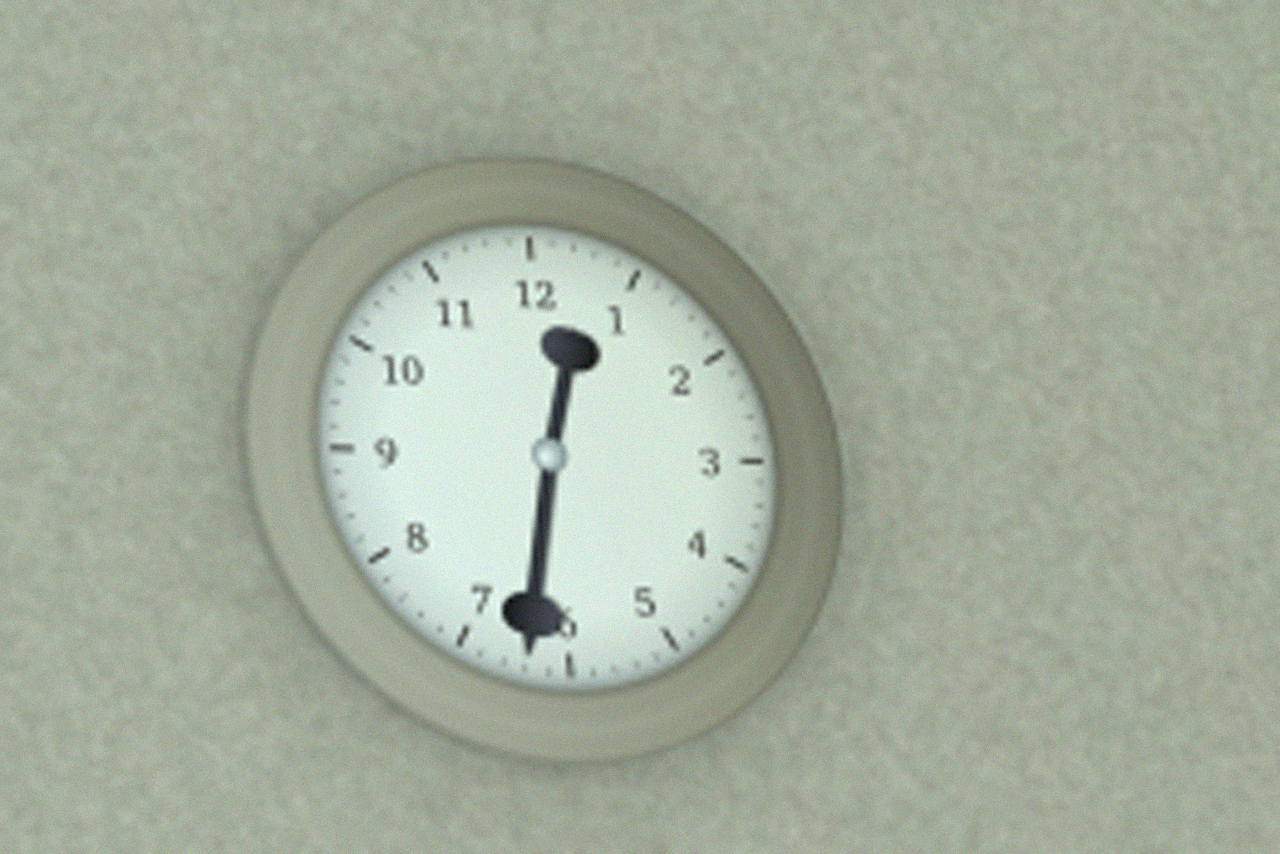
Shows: 12:32
